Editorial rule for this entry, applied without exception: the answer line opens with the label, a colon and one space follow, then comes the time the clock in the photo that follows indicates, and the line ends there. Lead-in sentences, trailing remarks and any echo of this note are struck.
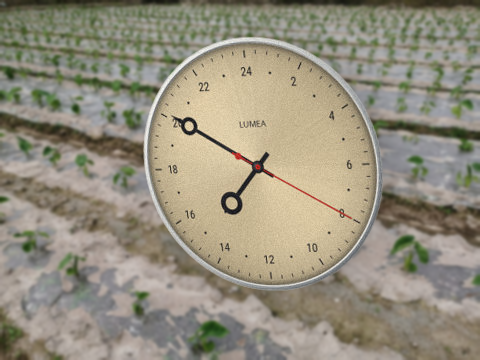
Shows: 14:50:20
